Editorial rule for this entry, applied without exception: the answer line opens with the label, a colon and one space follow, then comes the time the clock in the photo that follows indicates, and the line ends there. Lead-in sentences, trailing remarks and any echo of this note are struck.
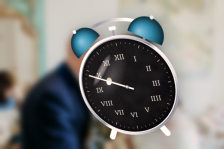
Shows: 9:49
